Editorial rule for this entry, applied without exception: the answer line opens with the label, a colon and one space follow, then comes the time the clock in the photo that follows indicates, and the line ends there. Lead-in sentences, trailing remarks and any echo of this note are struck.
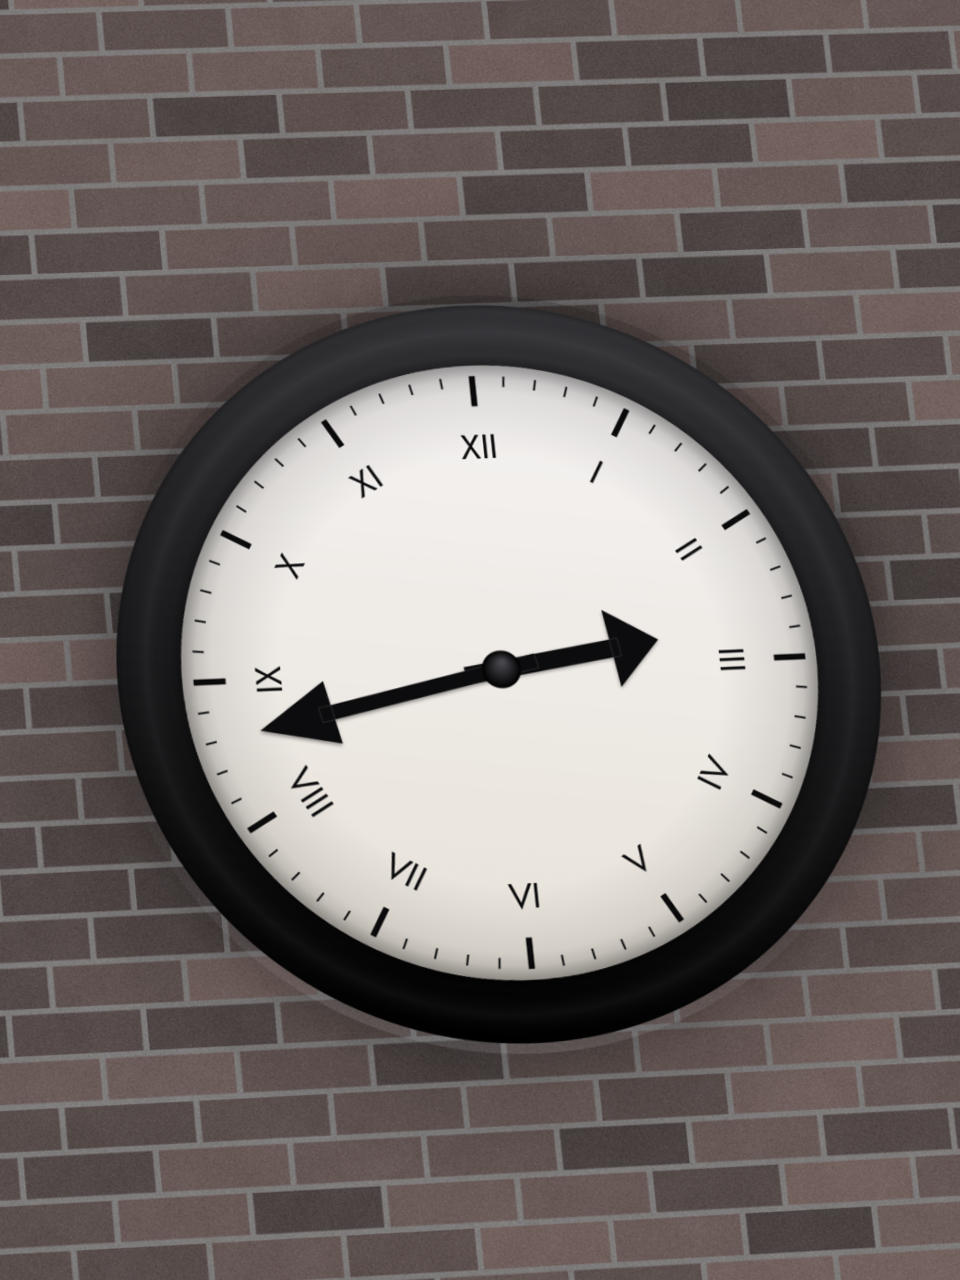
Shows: 2:43
